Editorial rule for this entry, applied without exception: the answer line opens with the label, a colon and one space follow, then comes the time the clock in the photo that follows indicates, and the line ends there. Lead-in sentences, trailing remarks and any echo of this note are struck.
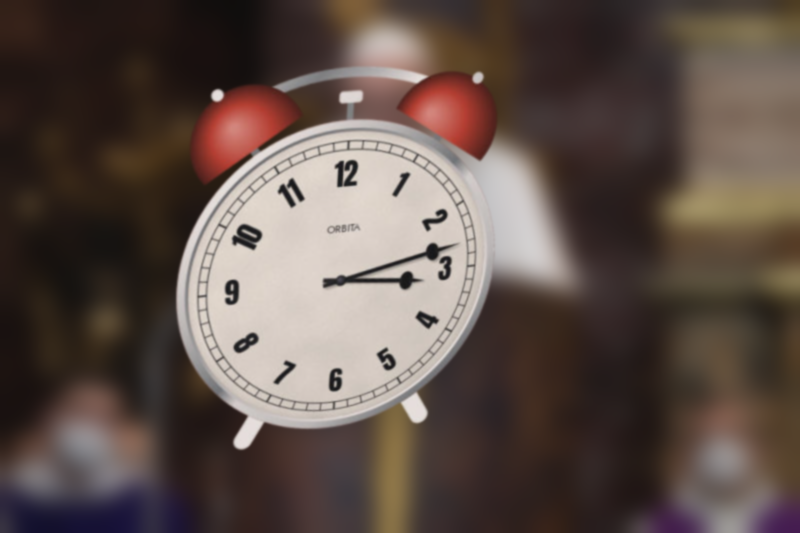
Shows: 3:13
